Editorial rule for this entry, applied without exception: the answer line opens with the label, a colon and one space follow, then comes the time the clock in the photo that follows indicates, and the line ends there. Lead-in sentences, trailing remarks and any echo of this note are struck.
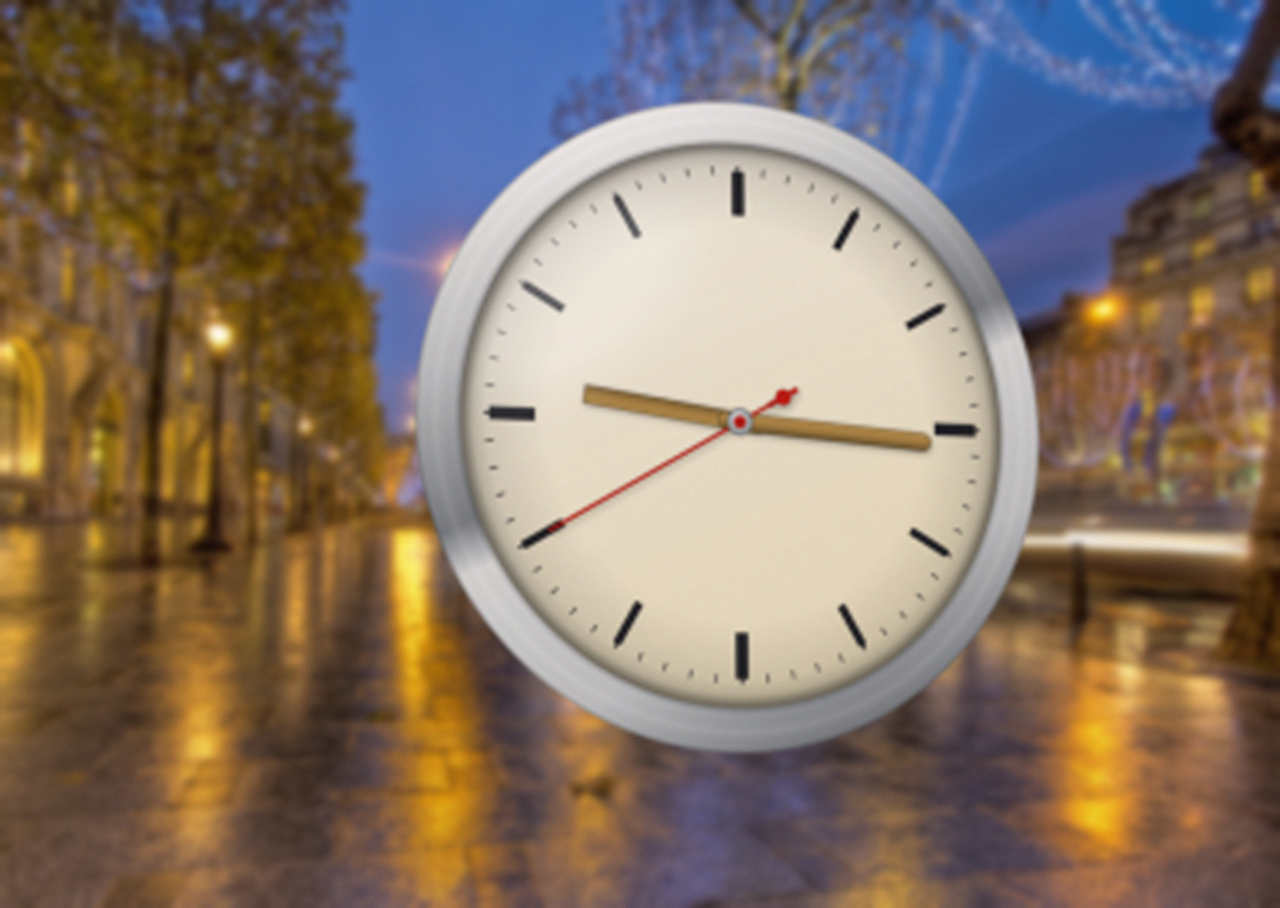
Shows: 9:15:40
